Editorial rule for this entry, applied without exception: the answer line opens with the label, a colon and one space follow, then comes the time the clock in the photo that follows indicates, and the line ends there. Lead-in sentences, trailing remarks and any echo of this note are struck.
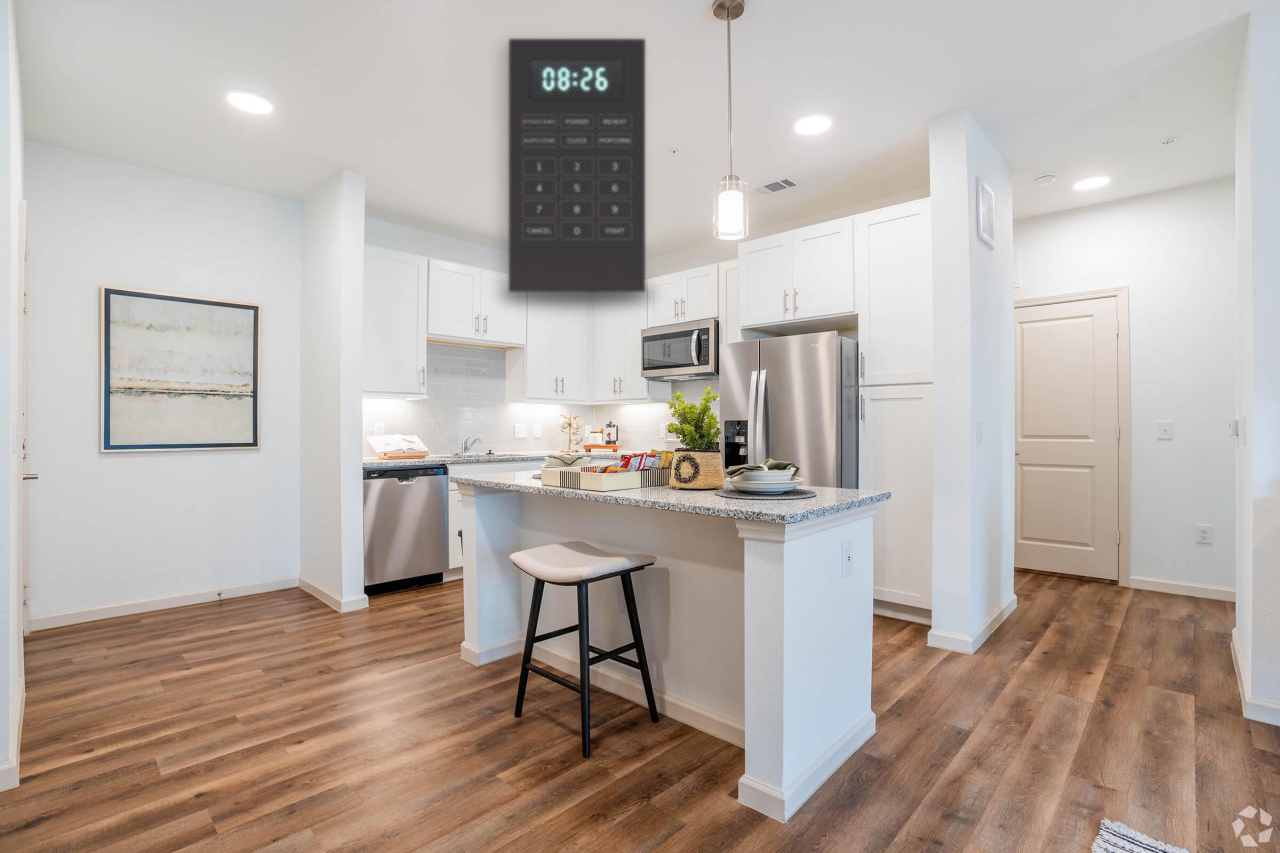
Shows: 8:26
